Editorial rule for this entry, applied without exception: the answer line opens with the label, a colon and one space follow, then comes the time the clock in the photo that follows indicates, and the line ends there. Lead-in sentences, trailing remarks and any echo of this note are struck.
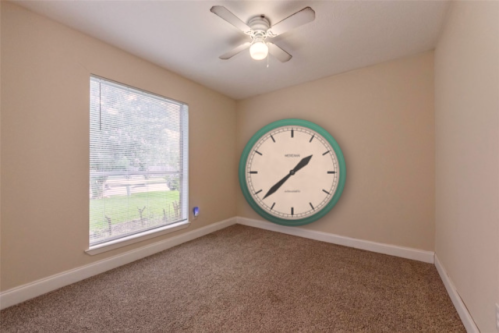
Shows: 1:38
